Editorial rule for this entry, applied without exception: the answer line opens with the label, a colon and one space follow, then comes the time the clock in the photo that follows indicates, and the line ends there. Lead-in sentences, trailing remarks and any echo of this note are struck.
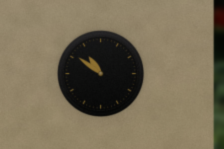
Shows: 10:51
